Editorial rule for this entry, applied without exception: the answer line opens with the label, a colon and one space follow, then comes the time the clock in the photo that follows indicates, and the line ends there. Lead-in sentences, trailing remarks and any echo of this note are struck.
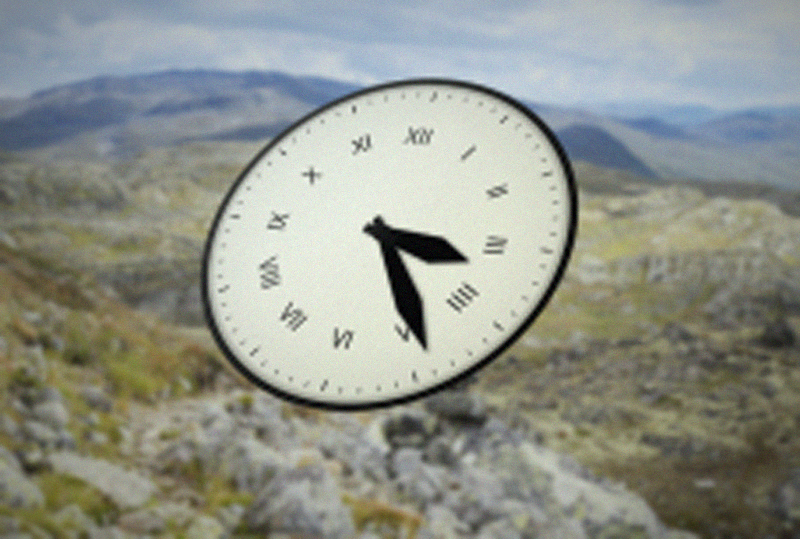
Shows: 3:24
